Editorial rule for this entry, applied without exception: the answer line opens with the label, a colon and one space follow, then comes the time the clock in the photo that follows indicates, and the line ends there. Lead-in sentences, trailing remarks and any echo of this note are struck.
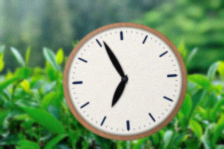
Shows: 6:56
